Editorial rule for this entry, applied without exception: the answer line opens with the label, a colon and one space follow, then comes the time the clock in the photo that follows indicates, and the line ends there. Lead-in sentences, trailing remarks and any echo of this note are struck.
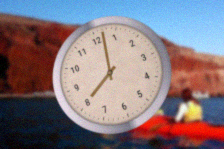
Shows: 8:02
